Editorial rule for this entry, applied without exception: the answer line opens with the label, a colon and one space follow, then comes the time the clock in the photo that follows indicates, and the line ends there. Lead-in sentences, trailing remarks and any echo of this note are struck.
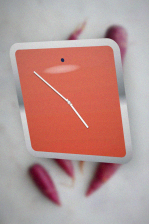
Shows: 4:52
